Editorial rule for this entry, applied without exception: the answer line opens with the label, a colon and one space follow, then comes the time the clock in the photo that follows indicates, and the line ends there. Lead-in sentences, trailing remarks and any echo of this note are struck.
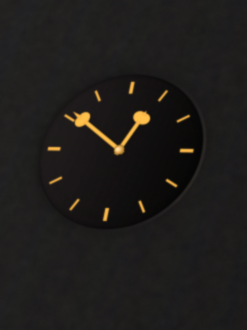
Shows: 12:51
